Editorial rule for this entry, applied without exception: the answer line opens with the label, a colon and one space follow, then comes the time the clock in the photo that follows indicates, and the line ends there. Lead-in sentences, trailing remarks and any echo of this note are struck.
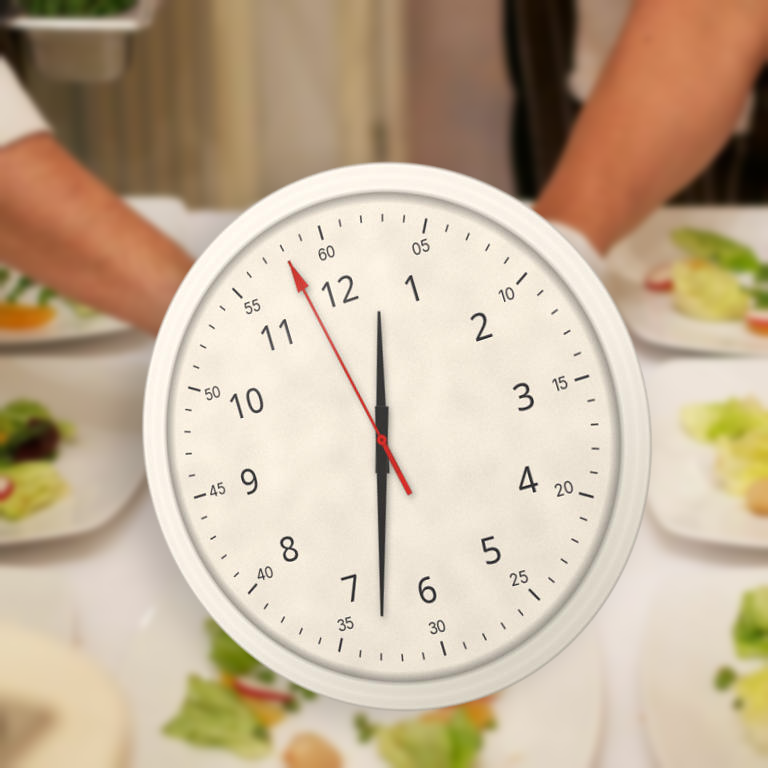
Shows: 12:32:58
